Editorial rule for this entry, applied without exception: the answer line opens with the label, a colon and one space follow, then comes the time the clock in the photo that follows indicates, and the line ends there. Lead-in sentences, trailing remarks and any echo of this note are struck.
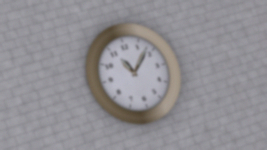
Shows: 11:08
